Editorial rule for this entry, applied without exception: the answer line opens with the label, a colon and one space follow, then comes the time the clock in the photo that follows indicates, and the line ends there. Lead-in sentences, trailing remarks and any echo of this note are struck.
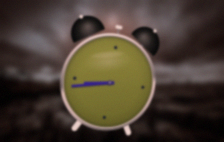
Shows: 8:43
